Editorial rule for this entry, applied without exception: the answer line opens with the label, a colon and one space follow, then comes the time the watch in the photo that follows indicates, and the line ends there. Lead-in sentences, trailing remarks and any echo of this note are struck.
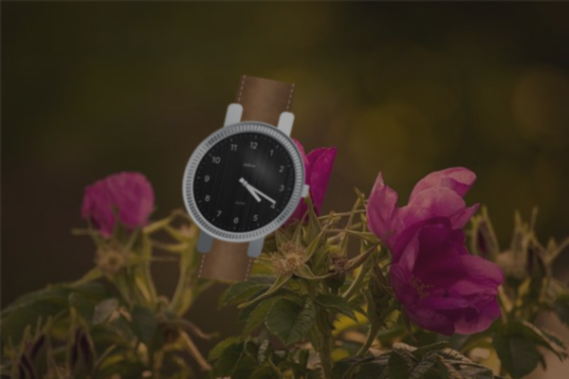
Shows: 4:19
